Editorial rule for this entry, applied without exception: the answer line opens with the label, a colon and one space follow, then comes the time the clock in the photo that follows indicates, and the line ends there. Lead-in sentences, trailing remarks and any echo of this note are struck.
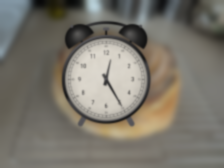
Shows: 12:25
